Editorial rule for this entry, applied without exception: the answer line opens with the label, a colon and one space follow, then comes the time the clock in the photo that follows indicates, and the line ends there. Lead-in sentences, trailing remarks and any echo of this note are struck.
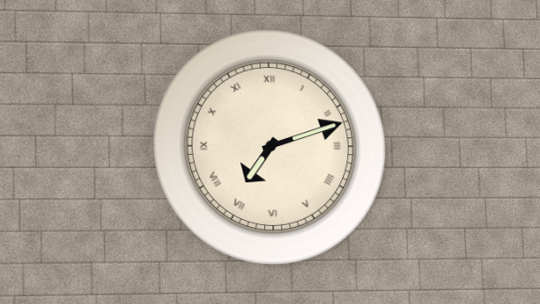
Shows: 7:12
